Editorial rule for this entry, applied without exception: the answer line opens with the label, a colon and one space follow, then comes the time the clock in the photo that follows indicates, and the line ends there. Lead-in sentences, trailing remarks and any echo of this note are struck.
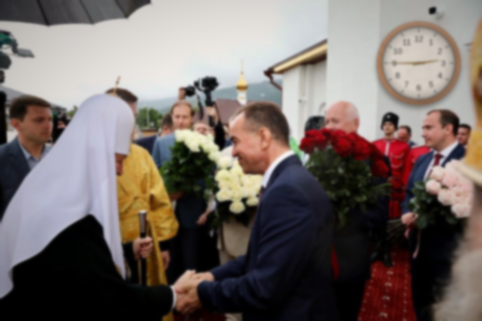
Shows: 2:45
